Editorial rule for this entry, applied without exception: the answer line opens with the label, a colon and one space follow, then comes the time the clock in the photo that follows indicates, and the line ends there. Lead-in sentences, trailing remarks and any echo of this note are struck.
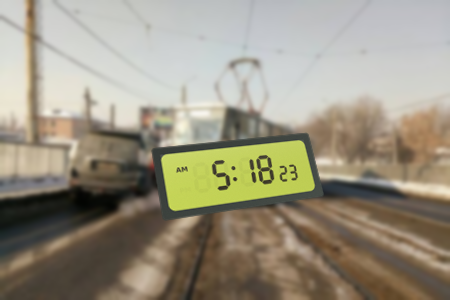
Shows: 5:18:23
